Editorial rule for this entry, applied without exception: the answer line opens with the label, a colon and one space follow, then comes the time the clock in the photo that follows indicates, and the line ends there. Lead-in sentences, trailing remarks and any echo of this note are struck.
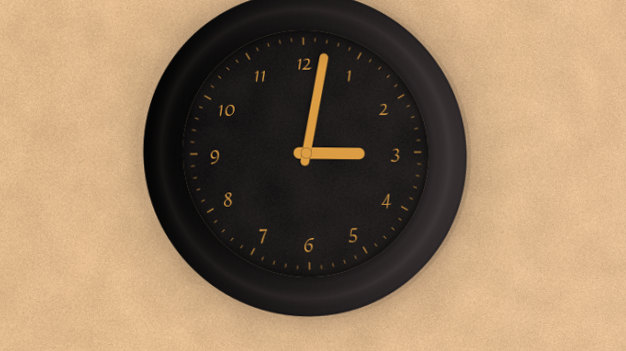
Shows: 3:02
